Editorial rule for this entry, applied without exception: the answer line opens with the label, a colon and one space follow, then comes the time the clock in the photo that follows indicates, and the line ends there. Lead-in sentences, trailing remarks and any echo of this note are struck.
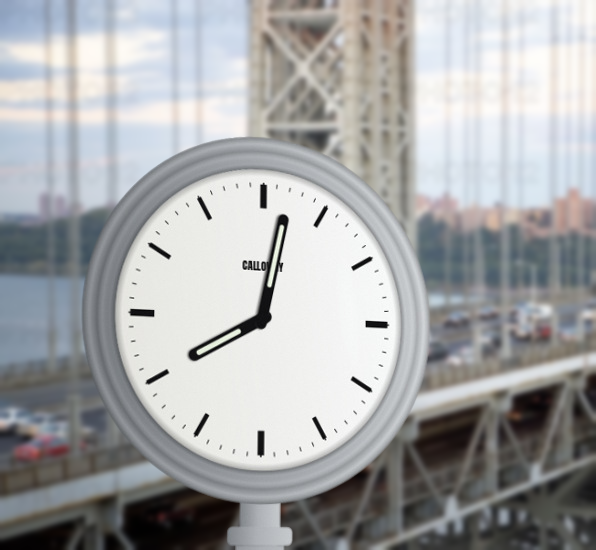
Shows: 8:02
